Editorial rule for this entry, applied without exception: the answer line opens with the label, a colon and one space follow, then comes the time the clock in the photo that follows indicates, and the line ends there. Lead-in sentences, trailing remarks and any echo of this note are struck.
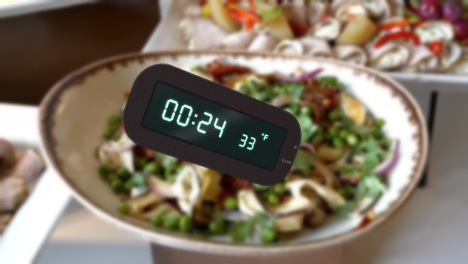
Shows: 0:24
